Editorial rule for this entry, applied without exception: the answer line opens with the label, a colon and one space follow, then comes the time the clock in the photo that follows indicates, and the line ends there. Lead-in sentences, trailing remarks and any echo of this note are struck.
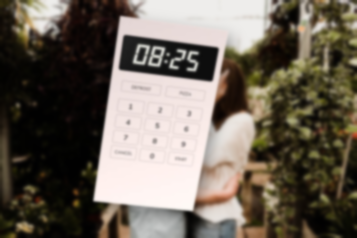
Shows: 8:25
